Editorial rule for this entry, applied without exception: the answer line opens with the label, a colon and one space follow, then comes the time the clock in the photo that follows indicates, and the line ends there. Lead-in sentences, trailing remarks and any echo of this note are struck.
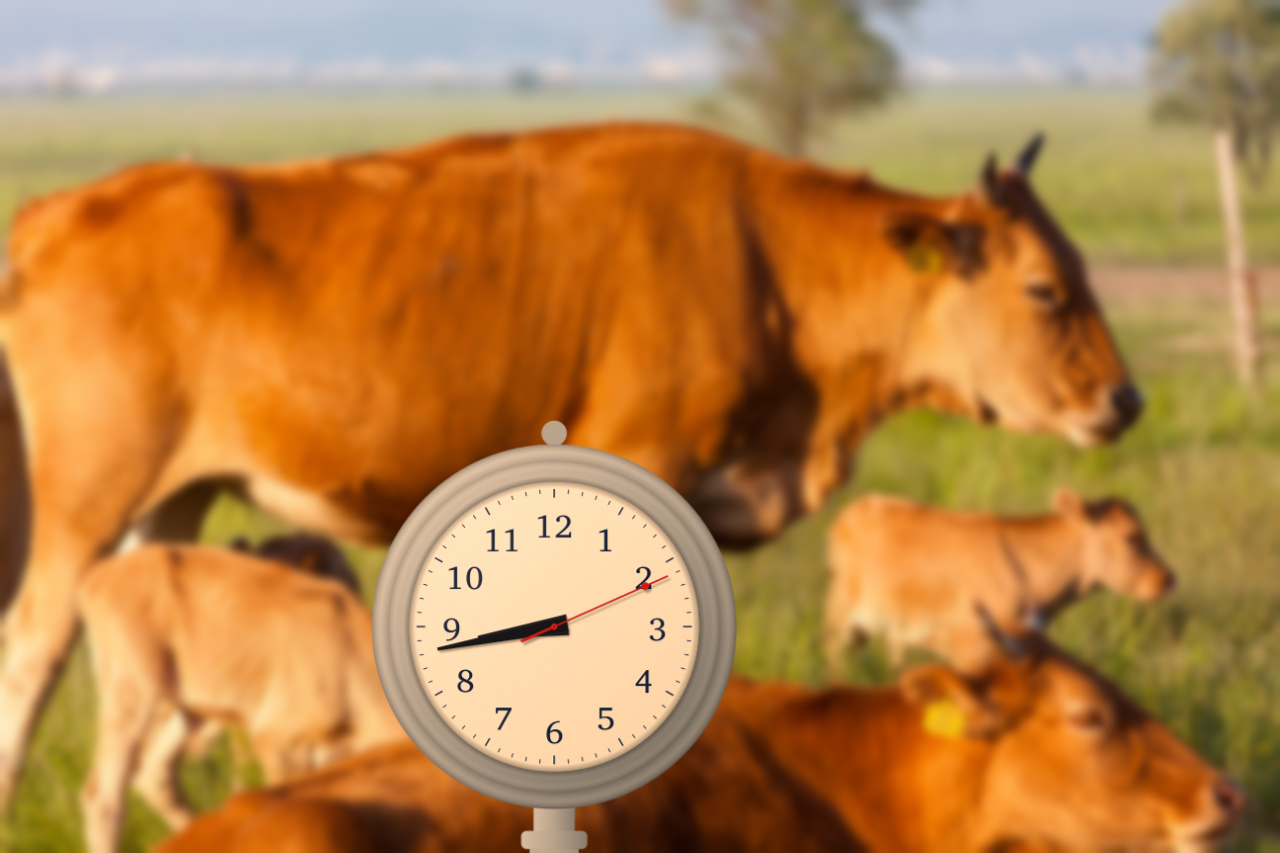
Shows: 8:43:11
